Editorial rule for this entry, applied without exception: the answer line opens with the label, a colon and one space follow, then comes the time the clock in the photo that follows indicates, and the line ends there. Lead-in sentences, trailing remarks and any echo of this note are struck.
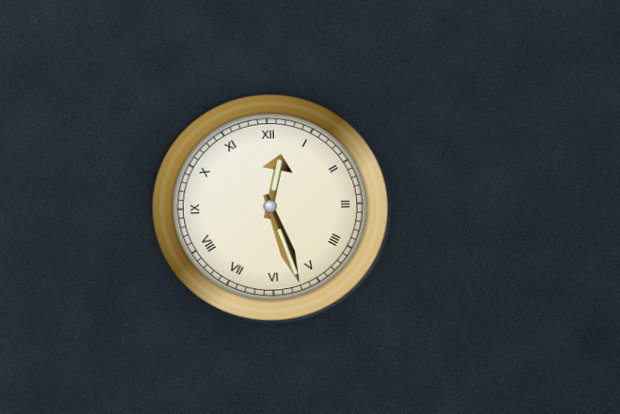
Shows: 12:27
